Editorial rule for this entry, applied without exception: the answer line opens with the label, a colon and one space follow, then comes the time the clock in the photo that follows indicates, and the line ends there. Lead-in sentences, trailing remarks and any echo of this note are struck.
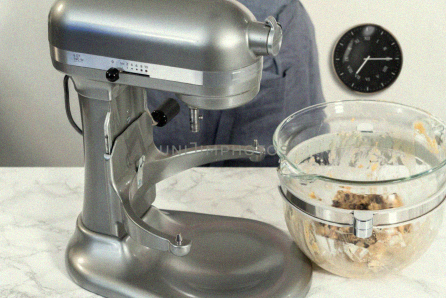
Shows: 7:15
